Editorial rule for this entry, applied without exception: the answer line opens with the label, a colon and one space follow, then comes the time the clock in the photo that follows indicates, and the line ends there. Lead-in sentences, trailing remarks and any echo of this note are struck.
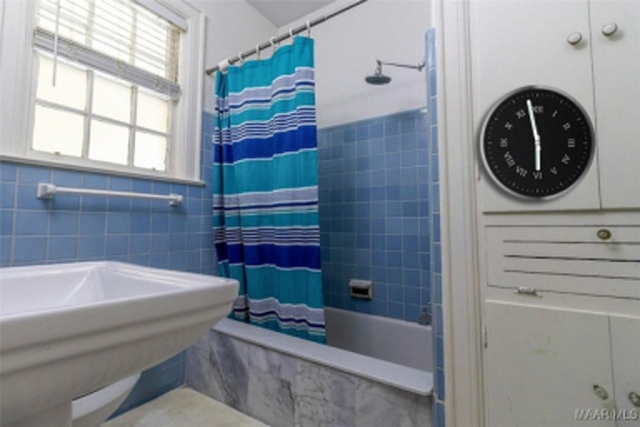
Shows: 5:58
